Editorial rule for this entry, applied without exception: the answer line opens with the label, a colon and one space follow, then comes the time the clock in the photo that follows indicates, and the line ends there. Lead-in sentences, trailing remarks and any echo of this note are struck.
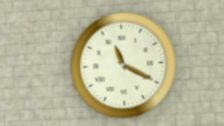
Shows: 11:20
